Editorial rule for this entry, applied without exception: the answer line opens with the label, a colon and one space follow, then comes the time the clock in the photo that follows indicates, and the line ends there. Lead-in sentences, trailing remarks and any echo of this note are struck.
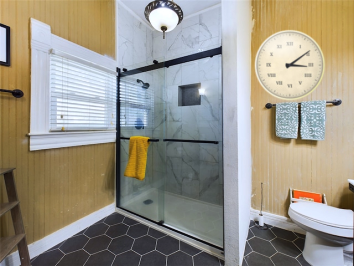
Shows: 3:09
